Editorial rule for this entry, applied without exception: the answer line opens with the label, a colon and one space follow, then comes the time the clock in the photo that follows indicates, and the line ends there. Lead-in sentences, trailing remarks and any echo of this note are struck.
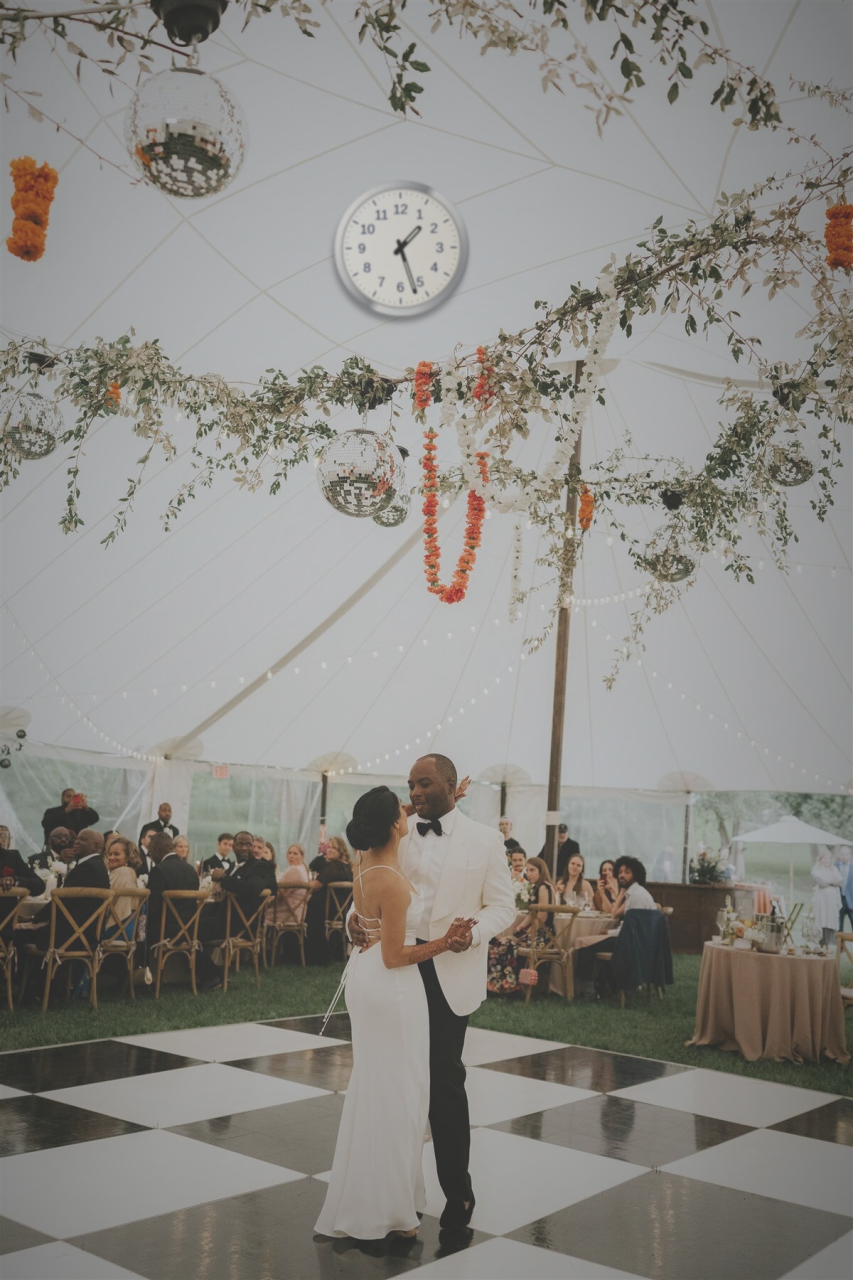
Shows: 1:27
